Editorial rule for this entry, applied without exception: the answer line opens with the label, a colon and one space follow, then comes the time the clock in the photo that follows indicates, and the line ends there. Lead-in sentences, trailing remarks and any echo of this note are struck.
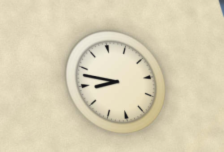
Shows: 8:48
